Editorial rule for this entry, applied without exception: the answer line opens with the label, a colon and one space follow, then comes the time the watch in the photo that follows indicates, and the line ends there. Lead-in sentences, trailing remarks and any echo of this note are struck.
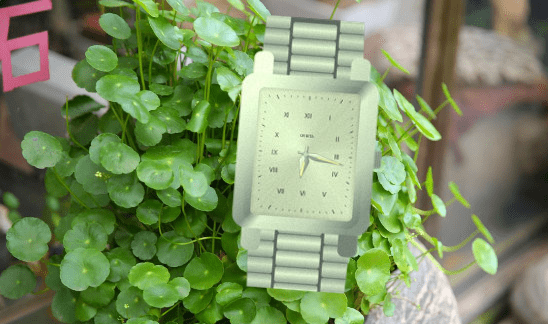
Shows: 6:17
